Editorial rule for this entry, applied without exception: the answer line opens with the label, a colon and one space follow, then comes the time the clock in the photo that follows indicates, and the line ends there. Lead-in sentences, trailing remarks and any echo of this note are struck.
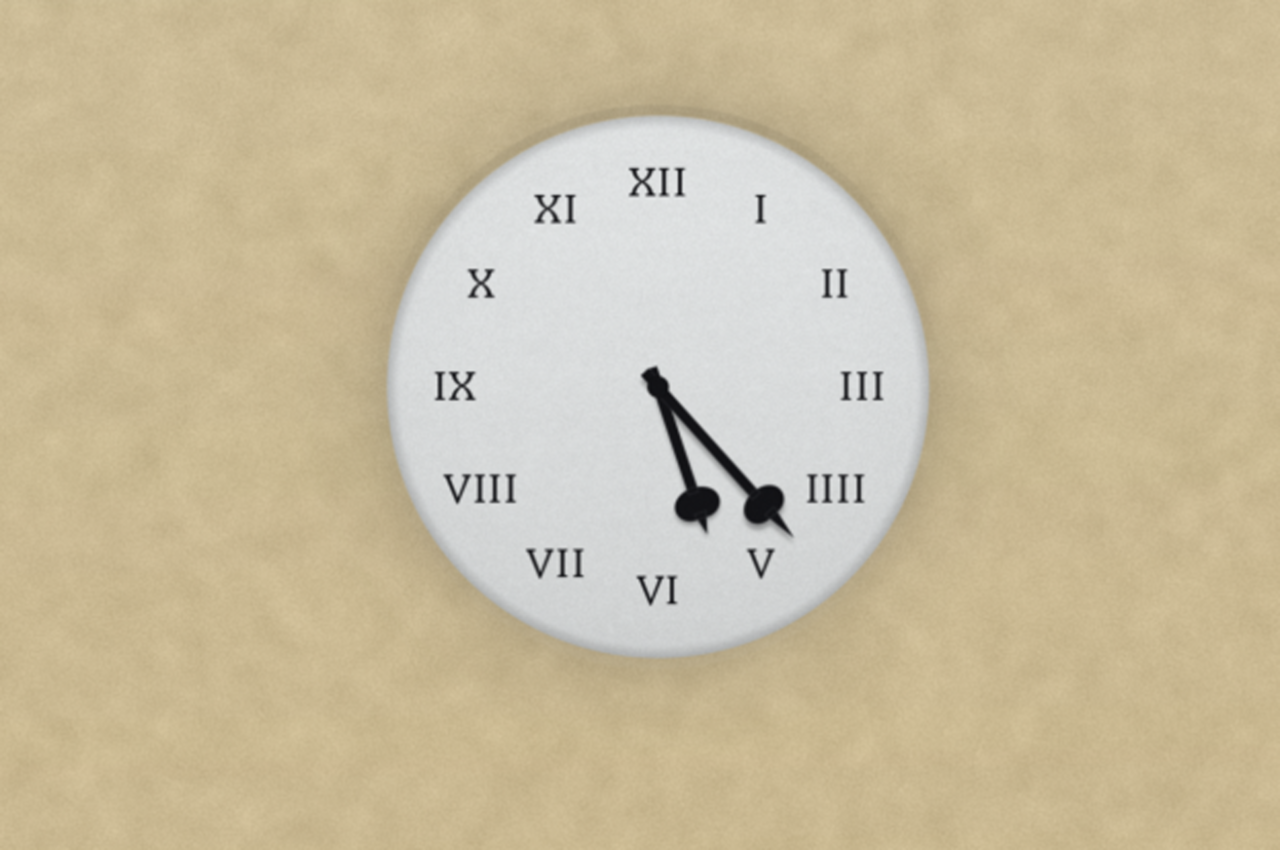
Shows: 5:23
